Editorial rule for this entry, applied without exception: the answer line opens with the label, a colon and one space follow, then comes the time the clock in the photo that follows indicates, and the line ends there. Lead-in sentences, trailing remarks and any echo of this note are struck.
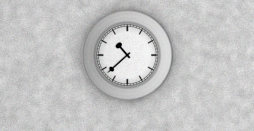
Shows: 10:38
